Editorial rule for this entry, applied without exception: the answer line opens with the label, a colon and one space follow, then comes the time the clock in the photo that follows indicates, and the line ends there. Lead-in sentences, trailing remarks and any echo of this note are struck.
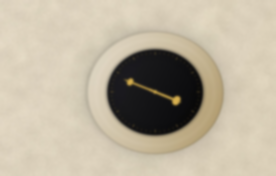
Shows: 3:49
